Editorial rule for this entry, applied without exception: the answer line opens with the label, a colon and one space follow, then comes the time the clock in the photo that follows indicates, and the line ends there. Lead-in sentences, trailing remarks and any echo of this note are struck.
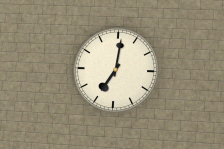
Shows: 7:01
